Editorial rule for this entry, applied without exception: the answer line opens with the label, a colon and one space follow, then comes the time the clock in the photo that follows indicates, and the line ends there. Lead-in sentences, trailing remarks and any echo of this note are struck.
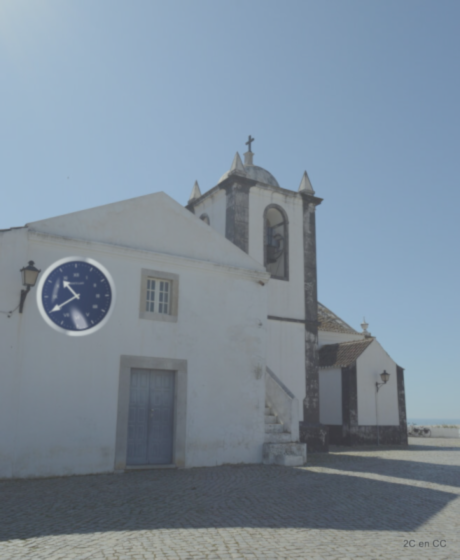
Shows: 10:40
